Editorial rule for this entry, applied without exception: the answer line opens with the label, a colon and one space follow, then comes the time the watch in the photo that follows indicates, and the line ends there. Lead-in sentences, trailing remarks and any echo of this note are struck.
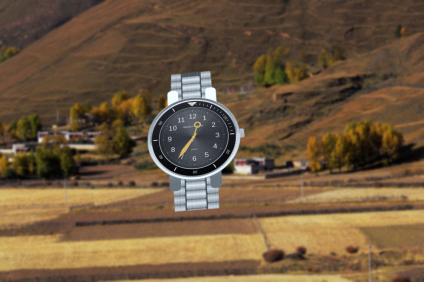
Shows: 12:36
